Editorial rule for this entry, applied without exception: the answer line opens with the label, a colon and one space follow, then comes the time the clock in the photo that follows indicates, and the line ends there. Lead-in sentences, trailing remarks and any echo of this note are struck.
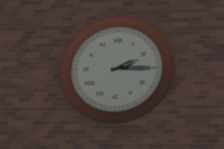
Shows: 2:15
